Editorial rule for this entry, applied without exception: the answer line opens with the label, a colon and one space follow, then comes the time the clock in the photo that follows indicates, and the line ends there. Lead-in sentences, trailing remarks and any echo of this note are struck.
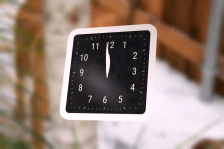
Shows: 11:59
